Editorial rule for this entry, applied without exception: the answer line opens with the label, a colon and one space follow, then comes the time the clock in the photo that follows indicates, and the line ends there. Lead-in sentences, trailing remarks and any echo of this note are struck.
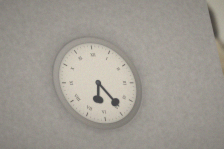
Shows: 6:24
